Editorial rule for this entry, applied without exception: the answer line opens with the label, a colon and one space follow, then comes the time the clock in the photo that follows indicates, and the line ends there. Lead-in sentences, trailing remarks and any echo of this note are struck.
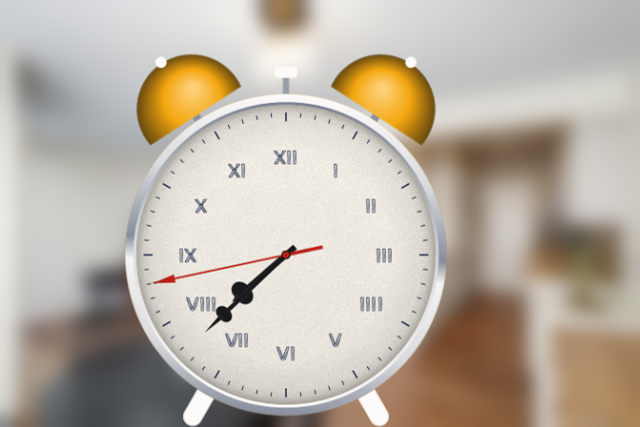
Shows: 7:37:43
